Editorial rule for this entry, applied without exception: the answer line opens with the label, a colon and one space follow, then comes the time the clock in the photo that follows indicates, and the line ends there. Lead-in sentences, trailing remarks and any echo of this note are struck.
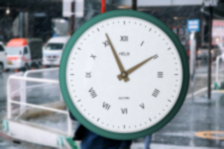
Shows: 1:56
